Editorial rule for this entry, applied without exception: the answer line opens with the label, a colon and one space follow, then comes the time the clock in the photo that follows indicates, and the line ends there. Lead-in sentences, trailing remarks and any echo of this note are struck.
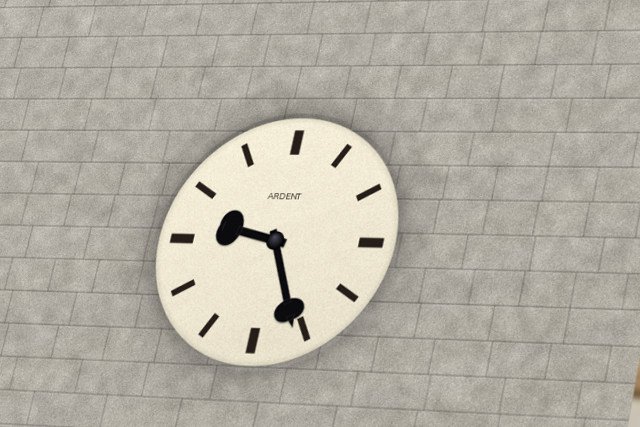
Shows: 9:26
